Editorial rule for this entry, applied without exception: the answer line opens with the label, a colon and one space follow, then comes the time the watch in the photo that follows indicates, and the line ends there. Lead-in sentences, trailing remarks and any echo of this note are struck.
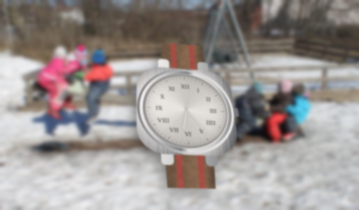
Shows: 6:24
